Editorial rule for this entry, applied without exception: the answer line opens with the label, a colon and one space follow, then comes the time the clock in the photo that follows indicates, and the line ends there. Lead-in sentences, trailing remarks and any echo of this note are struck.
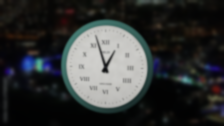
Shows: 12:57
